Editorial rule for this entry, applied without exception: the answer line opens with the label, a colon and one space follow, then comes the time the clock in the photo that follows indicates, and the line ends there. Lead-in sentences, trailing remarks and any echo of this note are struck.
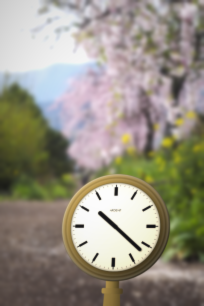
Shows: 10:22
